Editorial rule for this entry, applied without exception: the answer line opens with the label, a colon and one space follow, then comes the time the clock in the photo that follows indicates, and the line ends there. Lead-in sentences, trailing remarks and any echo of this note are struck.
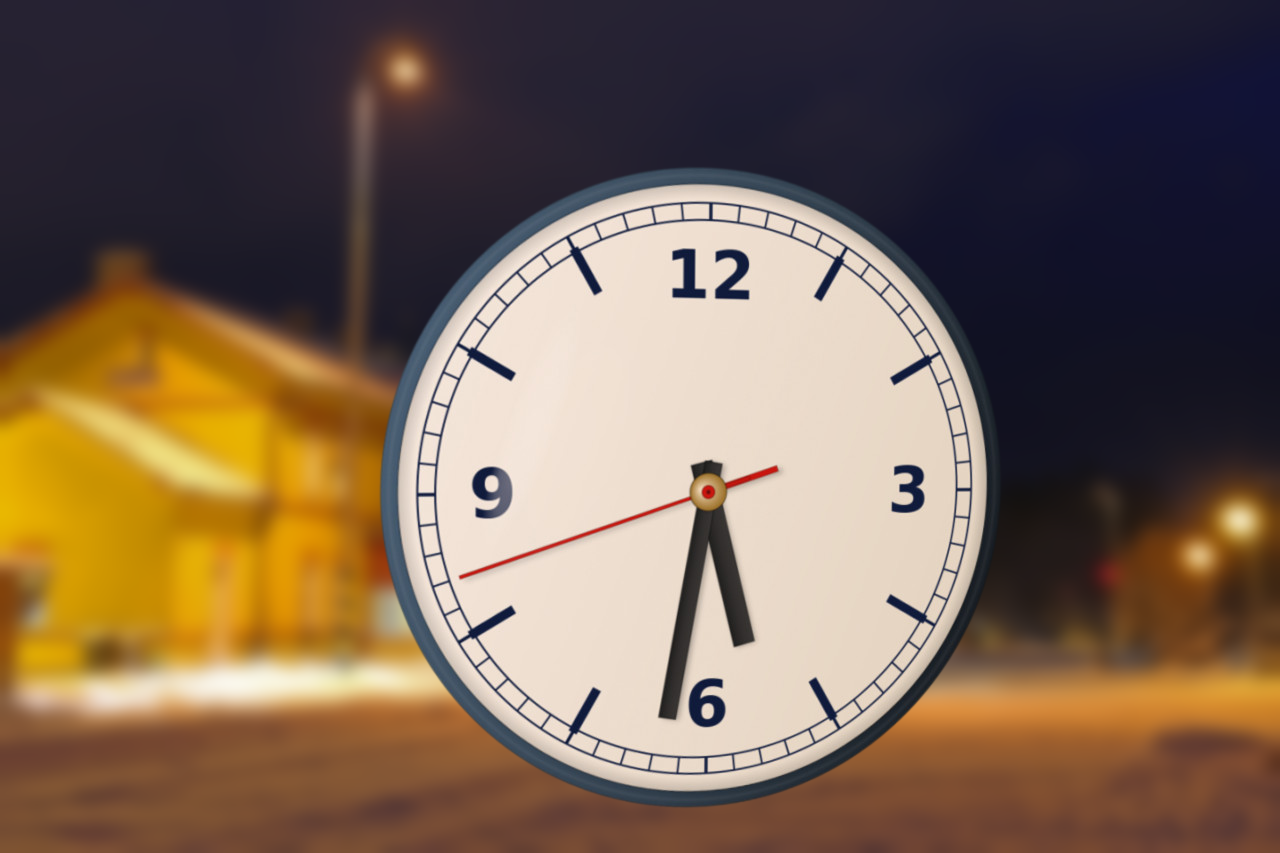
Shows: 5:31:42
